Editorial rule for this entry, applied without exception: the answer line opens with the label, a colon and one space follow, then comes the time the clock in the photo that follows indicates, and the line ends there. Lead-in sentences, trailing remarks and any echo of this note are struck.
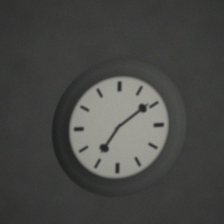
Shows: 7:09
